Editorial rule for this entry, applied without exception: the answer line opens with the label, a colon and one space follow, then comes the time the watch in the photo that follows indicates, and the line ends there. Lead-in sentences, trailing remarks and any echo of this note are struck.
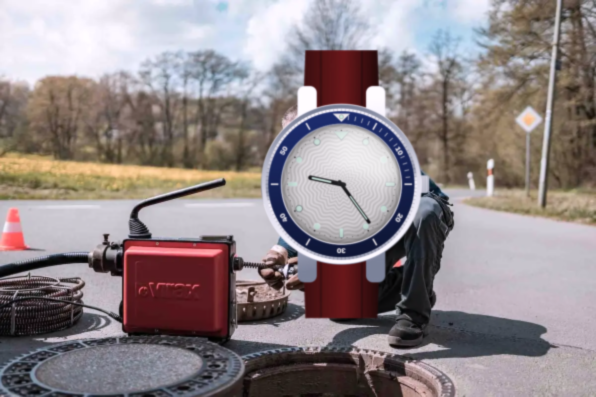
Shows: 9:24
